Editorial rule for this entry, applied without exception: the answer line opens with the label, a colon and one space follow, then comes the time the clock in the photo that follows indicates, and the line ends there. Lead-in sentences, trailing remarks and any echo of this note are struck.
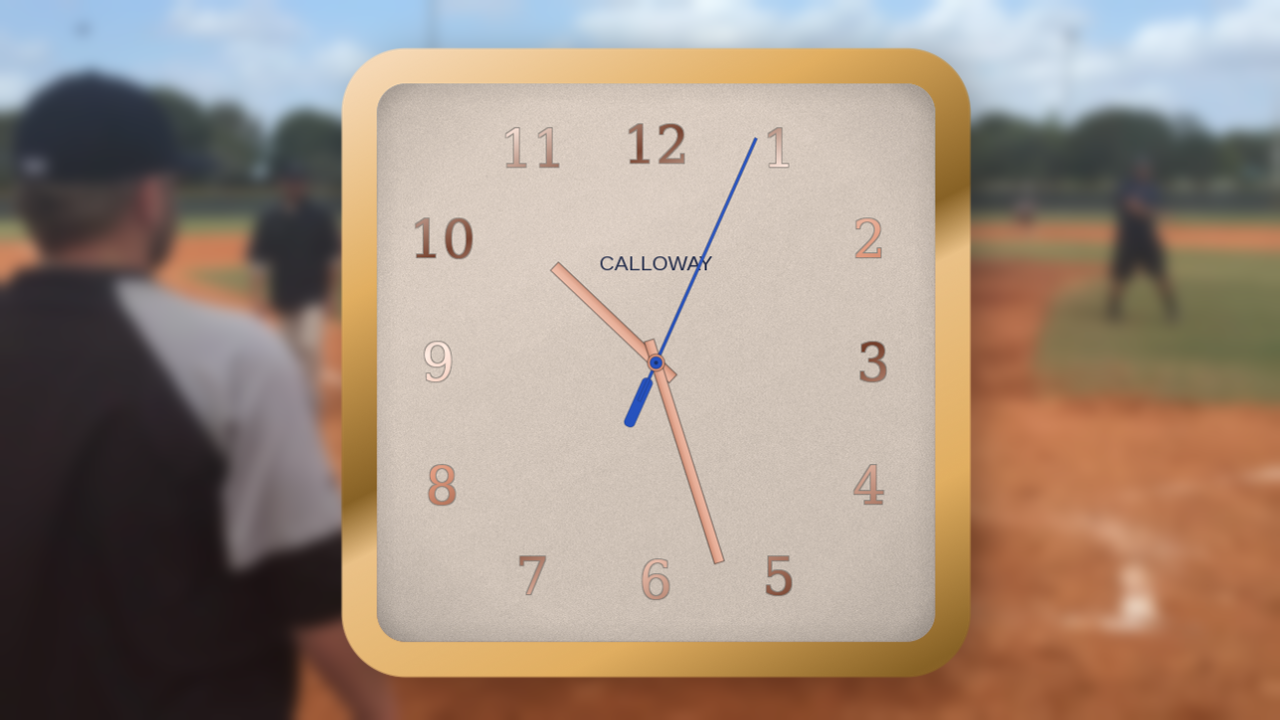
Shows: 10:27:04
